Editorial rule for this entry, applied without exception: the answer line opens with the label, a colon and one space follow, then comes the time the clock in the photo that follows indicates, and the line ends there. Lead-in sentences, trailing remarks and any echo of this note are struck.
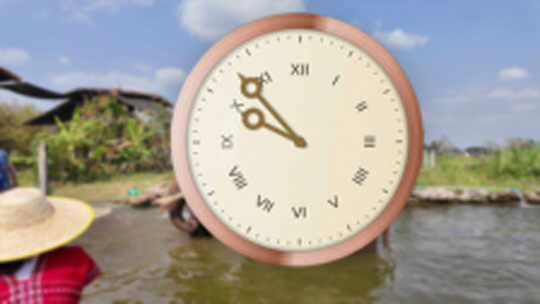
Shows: 9:53
